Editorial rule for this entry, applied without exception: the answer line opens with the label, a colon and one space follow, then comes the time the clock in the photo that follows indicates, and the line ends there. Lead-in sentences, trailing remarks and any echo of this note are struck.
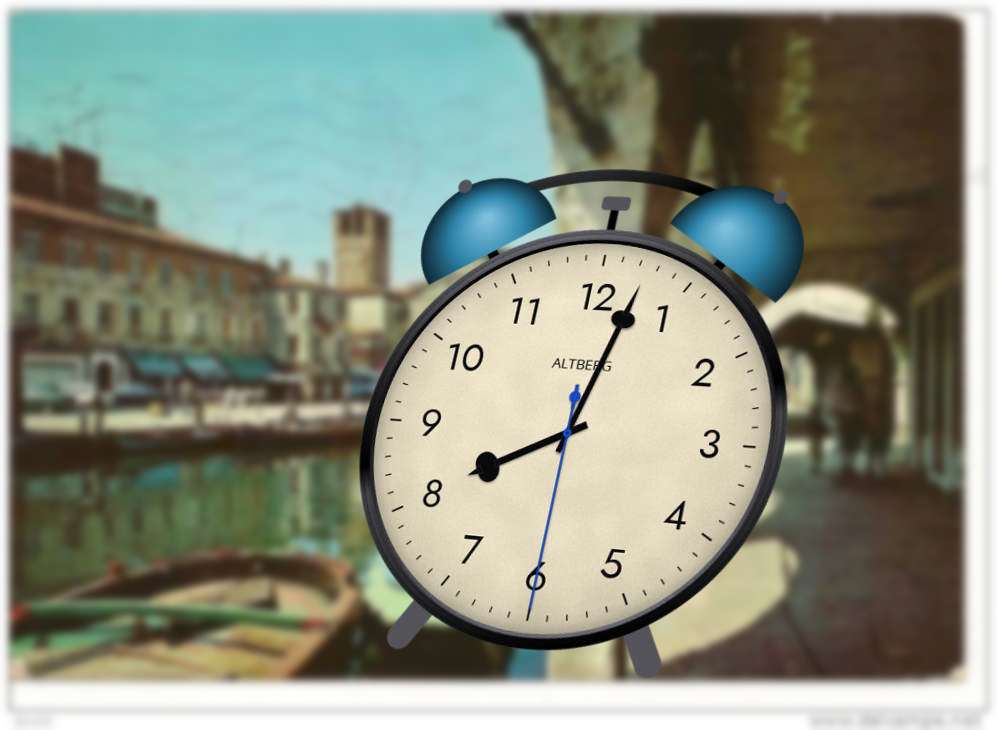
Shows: 8:02:30
